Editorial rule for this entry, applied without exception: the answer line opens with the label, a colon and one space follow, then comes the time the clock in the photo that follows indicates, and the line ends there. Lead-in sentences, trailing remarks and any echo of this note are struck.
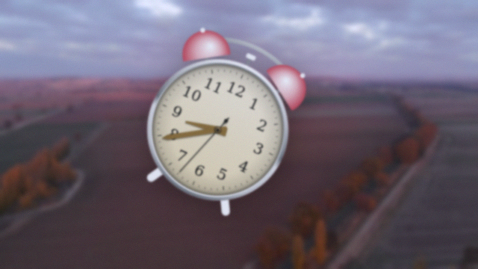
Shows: 8:39:33
